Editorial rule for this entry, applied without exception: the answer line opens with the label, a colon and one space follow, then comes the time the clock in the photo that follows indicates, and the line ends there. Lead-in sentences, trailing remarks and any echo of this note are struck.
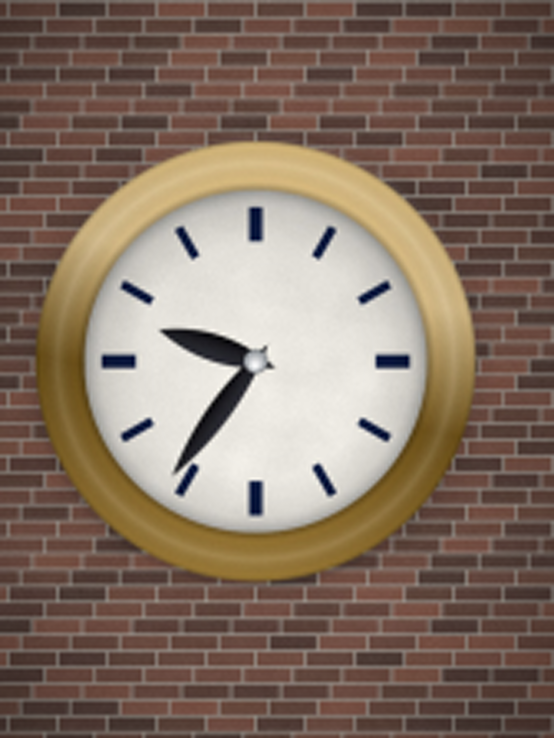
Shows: 9:36
